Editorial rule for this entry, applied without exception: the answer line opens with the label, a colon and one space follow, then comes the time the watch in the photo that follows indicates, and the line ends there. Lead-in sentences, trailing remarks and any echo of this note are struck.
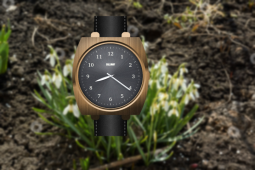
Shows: 8:21
